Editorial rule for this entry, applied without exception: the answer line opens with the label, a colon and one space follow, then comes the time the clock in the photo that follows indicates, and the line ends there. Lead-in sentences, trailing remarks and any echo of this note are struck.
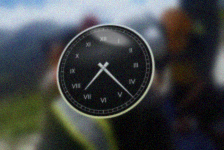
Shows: 7:23
